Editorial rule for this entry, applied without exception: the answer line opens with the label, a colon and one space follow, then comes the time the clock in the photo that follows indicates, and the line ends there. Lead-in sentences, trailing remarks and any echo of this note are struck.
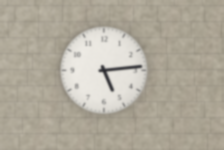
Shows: 5:14
